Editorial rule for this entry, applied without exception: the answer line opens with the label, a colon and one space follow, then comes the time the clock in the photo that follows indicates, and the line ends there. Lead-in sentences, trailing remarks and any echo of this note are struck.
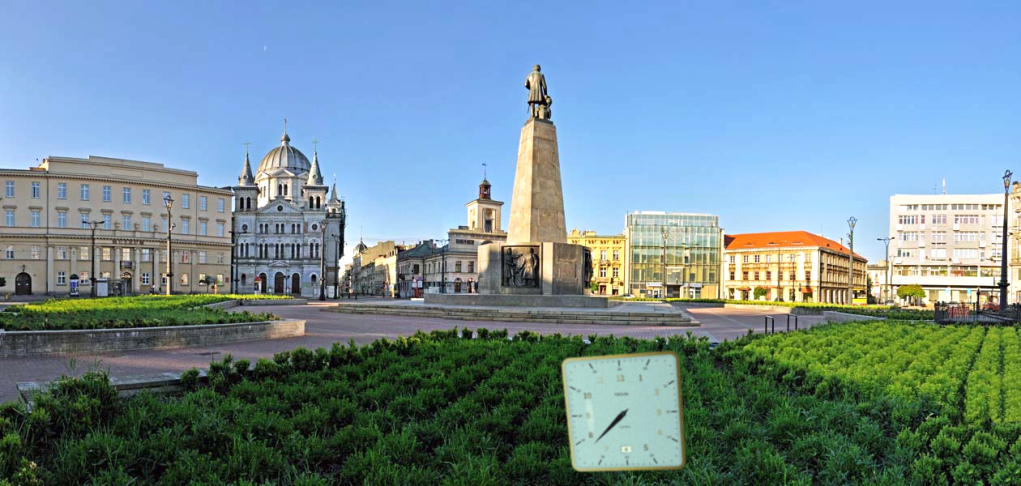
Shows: 7:38
